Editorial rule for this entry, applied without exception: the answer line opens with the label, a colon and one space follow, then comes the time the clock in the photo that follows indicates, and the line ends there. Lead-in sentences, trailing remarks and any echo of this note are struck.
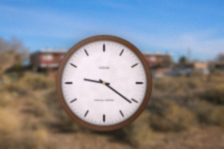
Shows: 9:21
